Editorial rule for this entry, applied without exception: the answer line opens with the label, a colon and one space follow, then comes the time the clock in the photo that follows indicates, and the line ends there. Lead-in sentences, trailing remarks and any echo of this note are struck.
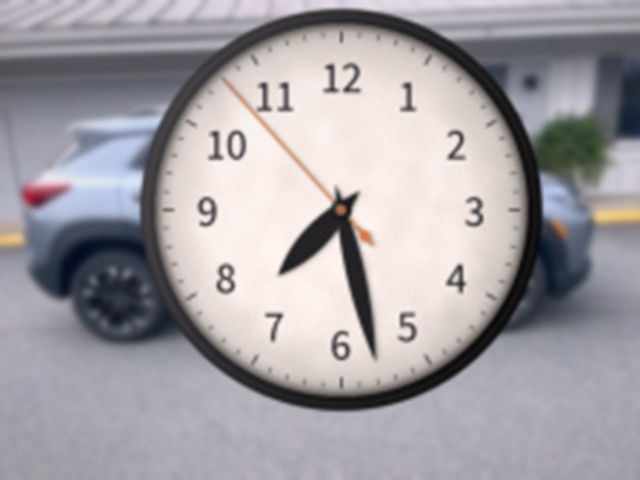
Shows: 7:27:53
